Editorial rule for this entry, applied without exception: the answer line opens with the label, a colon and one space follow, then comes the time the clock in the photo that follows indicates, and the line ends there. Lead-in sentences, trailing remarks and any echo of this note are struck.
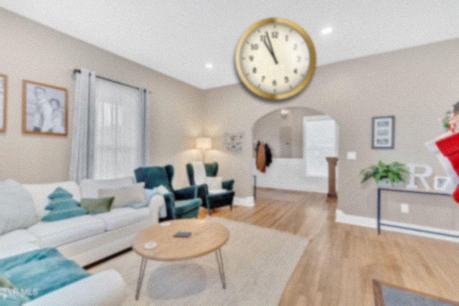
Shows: 10:57
